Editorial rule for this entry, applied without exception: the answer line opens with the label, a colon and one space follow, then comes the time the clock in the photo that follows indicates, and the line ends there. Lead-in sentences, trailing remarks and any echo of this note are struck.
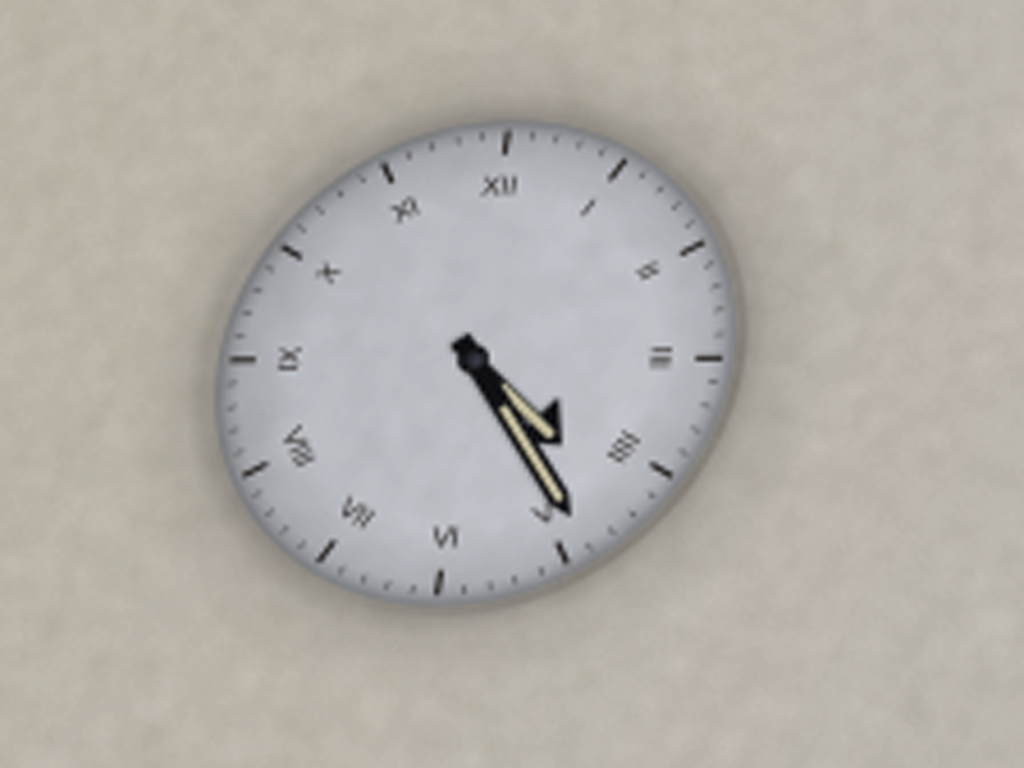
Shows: 4:24
